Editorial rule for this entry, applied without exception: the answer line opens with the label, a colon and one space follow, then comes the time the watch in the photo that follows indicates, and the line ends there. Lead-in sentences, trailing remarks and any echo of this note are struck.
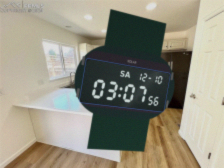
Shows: 3:07:56
